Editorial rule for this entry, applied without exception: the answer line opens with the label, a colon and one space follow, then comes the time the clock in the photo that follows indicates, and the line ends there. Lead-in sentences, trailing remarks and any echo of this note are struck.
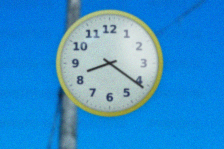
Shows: 8:21
